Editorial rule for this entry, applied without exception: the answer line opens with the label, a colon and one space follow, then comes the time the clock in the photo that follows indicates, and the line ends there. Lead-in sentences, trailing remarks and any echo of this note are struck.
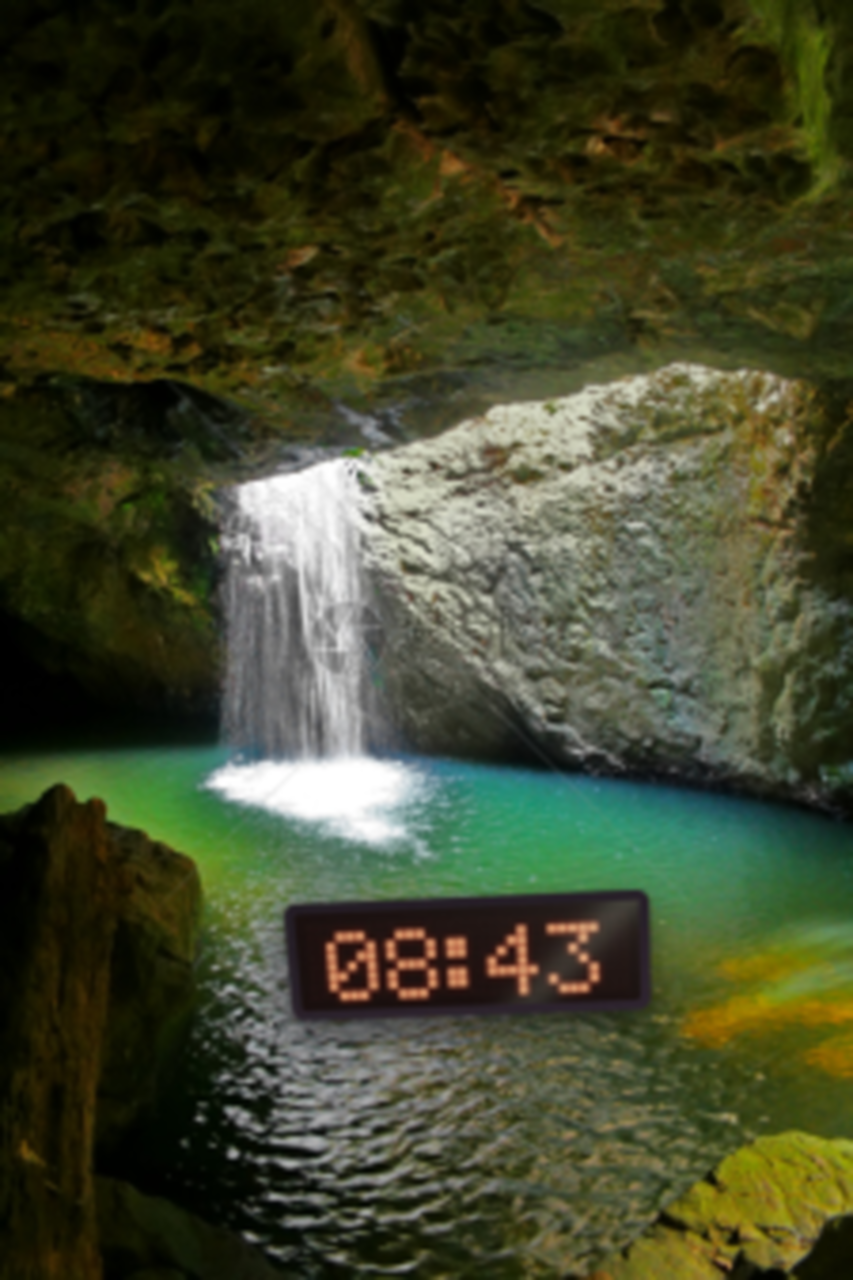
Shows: 8:43
